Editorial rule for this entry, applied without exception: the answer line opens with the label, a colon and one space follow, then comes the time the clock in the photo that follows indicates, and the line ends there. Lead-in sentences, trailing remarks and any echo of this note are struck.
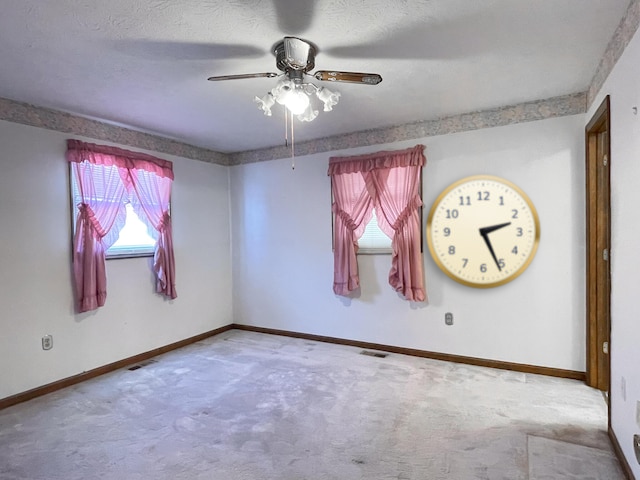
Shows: 2:26
